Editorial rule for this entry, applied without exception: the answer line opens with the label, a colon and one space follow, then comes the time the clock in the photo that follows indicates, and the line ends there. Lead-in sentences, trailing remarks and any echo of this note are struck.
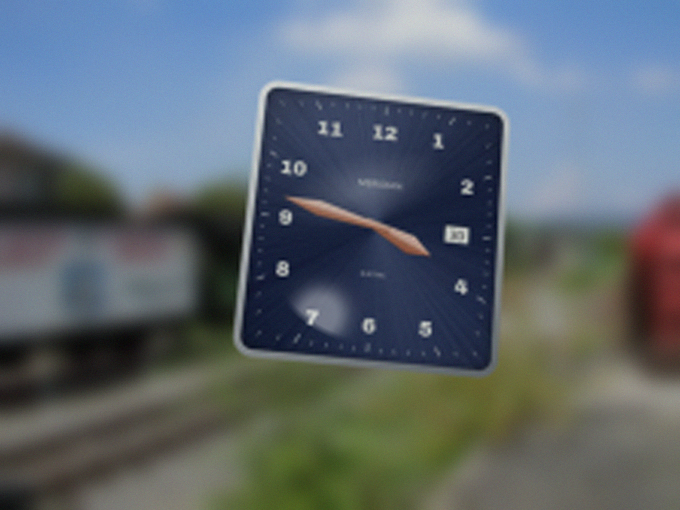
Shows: 3:47
